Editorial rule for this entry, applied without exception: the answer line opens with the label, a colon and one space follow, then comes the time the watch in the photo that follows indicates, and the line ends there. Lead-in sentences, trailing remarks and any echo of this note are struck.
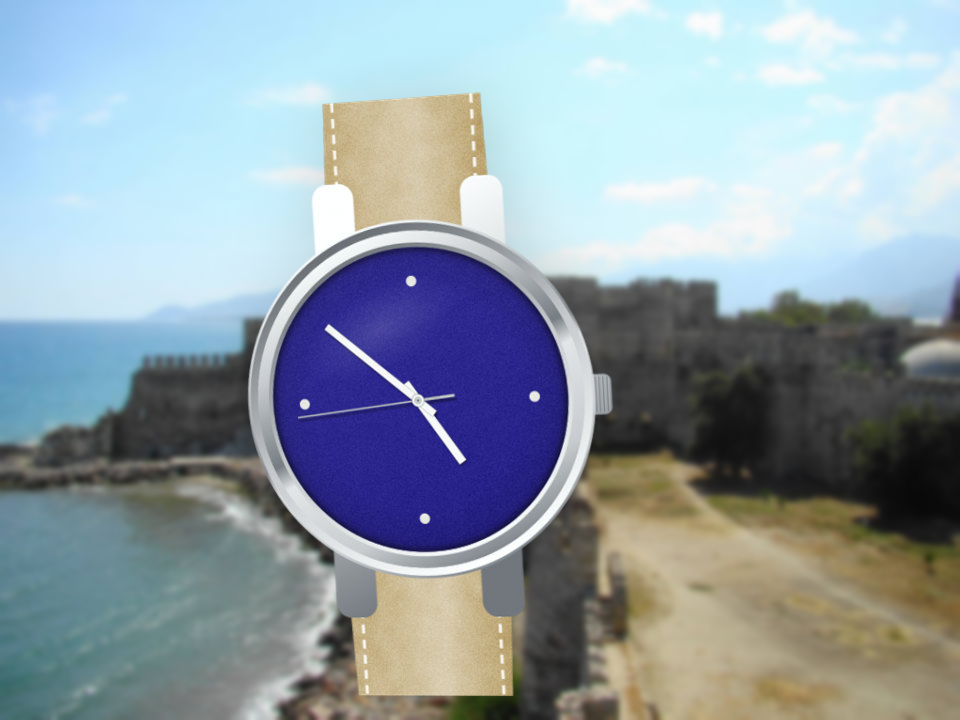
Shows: 4:51:44
